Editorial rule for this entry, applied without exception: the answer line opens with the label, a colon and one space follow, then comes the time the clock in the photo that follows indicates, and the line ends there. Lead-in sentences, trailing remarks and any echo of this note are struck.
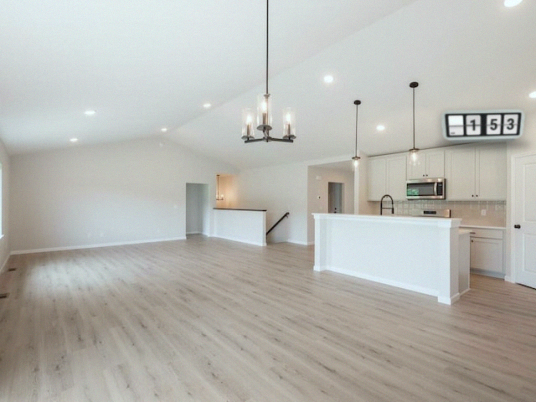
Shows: 1:53
